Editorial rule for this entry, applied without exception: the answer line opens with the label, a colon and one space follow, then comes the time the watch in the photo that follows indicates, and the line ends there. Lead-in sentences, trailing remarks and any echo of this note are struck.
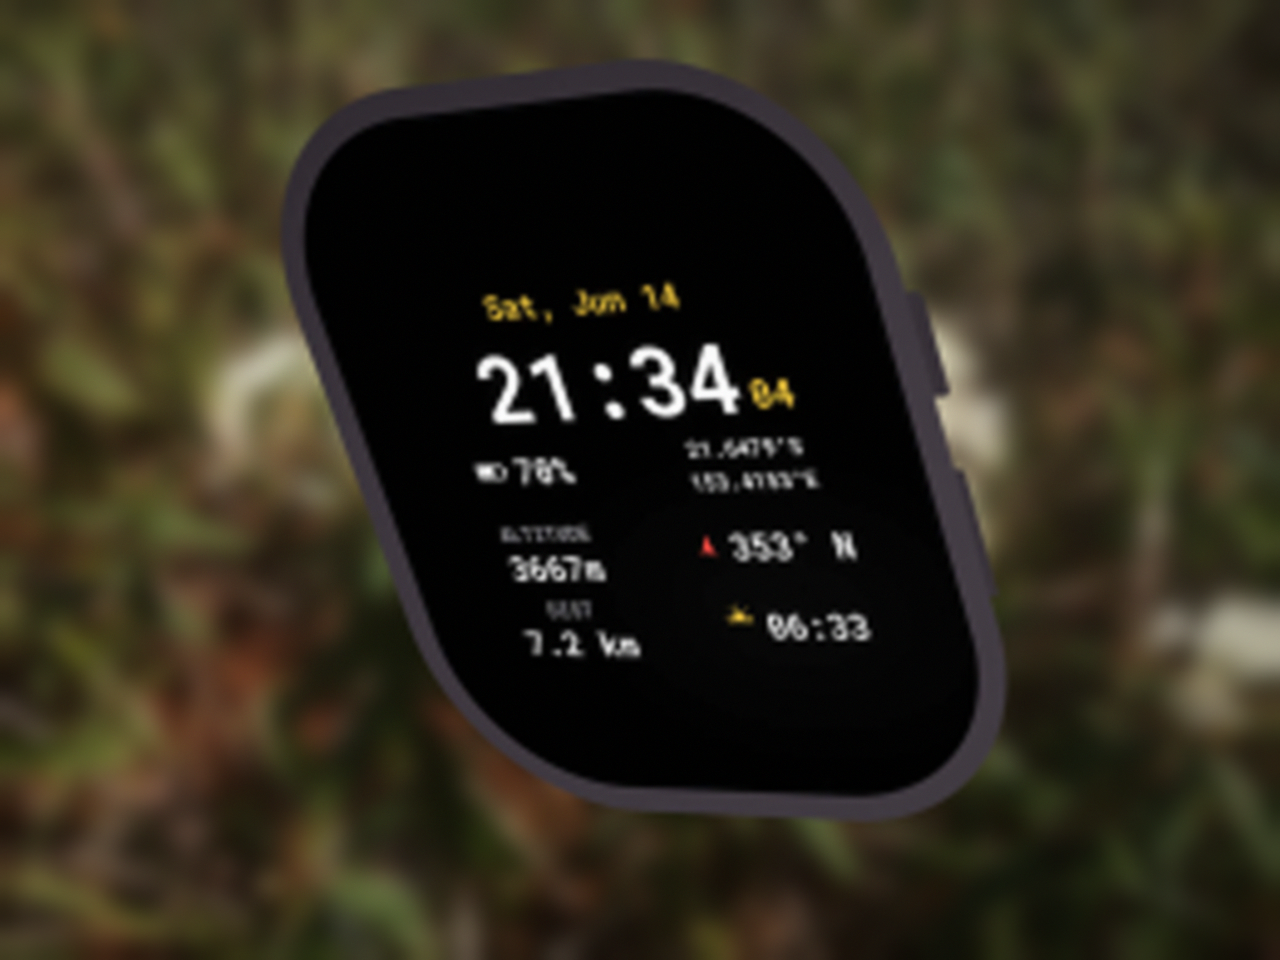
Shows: 21:34
